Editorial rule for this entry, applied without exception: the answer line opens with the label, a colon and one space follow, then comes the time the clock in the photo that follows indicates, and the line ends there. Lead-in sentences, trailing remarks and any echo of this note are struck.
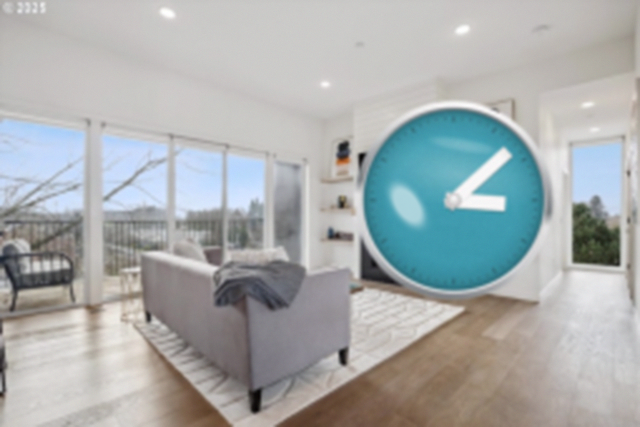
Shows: 3:08
